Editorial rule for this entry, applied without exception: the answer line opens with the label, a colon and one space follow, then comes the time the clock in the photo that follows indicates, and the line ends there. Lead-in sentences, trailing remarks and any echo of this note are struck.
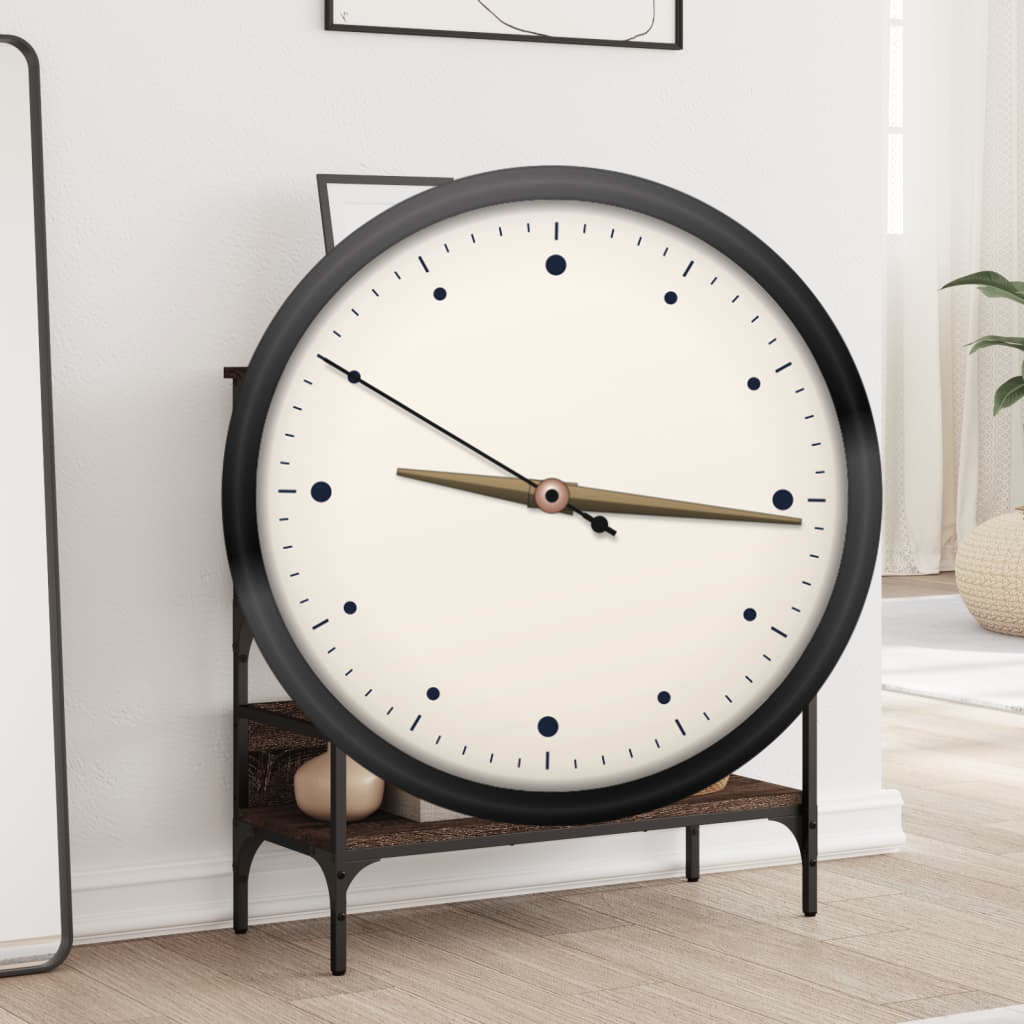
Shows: 9:15:50
